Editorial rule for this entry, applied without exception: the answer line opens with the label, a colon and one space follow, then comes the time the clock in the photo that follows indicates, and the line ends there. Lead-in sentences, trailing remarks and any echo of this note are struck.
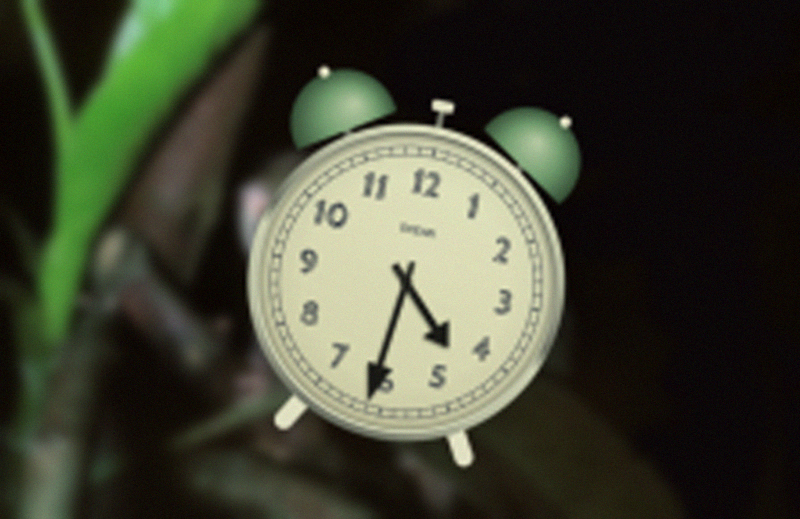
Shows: 4:31
